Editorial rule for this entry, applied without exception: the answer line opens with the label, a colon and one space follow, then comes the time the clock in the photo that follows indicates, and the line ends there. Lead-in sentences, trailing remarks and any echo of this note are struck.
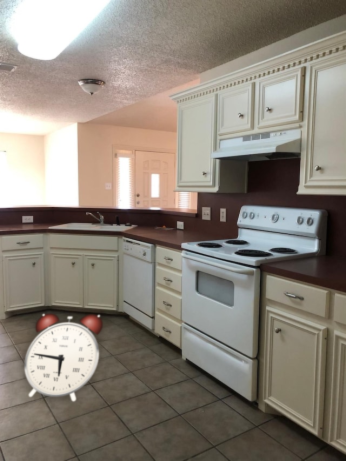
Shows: 5:46
